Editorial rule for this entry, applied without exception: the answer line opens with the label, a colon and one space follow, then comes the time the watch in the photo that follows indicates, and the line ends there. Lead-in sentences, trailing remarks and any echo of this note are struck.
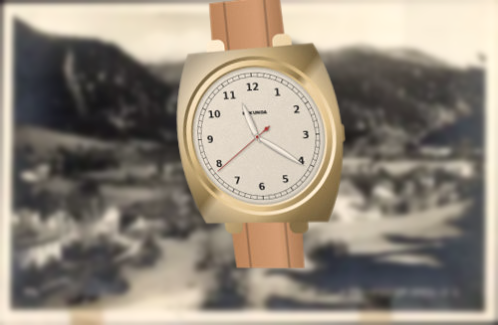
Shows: 11:20:39
